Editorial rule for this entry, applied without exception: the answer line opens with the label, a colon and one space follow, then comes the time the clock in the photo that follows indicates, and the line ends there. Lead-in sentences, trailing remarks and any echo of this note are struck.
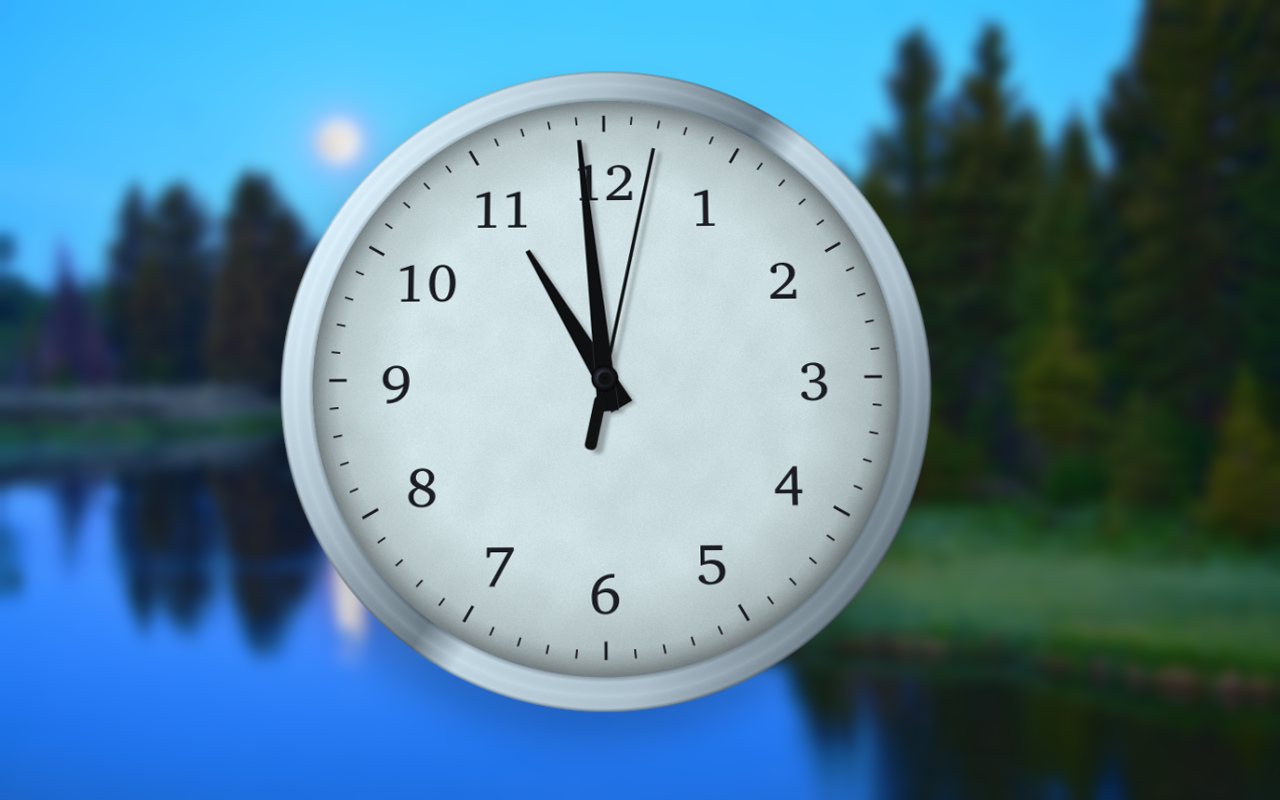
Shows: 10:59:02
